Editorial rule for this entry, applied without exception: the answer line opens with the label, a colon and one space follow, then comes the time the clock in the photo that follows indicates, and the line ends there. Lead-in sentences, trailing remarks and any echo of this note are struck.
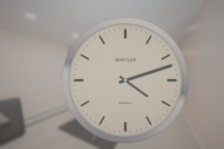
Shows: 4:12
